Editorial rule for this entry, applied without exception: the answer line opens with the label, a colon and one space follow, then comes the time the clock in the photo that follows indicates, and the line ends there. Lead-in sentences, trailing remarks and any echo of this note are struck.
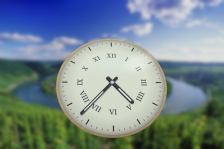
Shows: 4:37
